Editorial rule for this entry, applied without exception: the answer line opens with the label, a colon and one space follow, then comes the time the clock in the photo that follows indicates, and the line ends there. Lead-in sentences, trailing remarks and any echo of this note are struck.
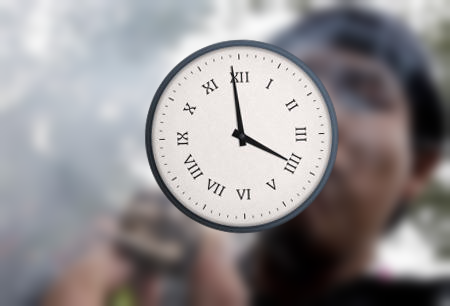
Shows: 3:59
